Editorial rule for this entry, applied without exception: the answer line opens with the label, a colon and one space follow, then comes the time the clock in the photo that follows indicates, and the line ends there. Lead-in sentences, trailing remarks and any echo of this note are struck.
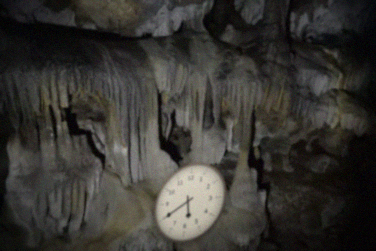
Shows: 5:40
